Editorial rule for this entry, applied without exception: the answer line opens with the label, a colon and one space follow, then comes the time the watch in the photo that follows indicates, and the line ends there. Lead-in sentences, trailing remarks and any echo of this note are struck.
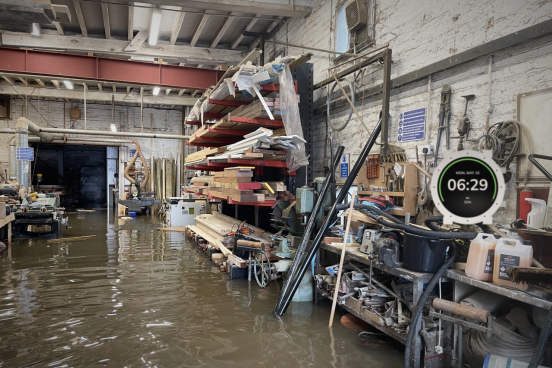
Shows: 6:29
